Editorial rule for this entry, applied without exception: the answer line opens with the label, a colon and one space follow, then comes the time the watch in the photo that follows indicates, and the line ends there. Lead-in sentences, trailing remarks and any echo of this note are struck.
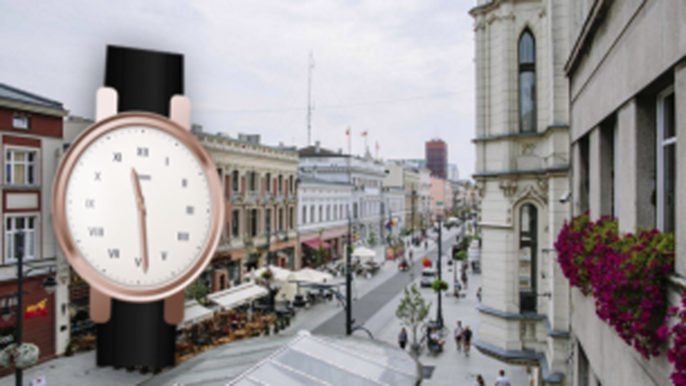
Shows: 11:29
